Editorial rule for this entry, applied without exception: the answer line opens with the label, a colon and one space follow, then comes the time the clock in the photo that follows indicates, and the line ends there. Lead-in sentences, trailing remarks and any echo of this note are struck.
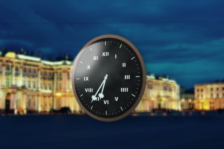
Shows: 6:36
